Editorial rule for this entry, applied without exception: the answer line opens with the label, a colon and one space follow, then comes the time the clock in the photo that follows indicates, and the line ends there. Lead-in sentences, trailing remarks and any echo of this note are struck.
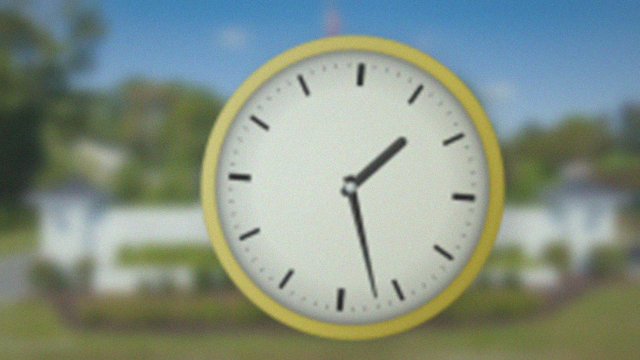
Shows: 1:27
